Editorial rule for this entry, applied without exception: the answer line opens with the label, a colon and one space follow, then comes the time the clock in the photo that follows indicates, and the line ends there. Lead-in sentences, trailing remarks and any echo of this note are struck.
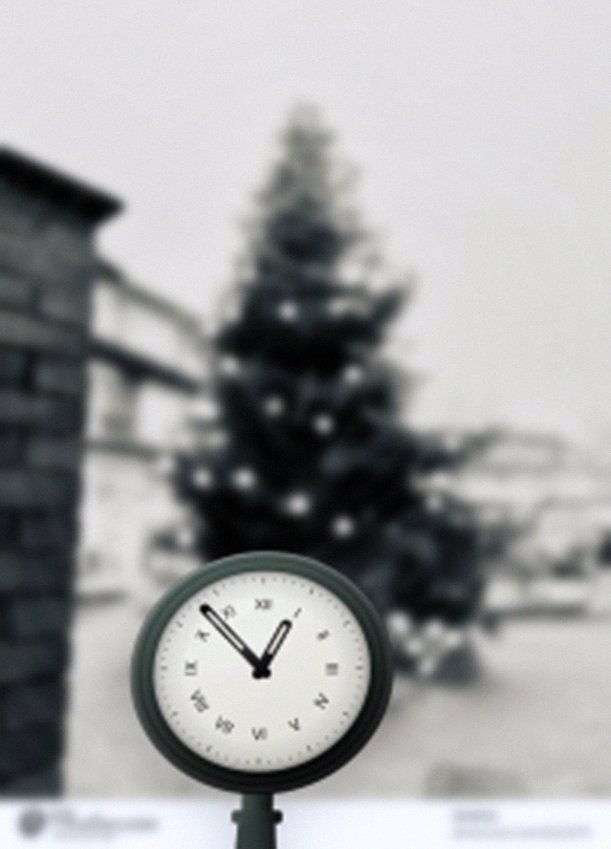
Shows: 12:53
